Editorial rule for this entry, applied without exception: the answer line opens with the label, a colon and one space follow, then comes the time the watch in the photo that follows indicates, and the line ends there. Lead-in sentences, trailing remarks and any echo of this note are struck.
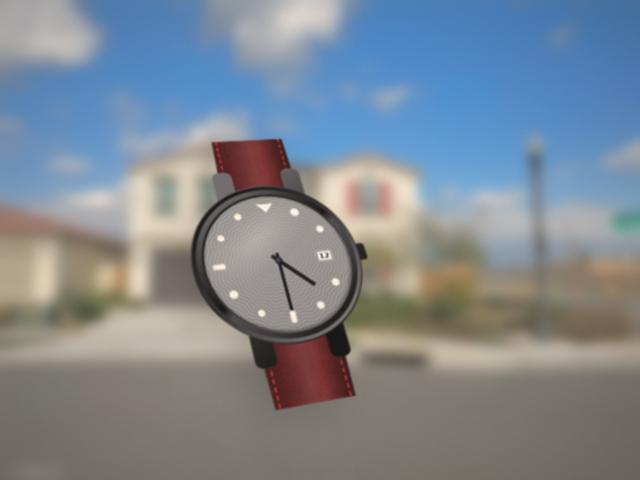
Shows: 4:30
